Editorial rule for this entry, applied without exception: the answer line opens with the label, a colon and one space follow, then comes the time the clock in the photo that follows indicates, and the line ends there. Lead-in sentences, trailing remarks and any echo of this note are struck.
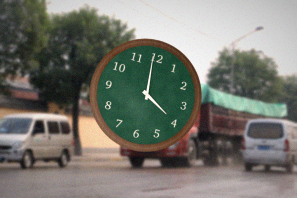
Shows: 3:59
